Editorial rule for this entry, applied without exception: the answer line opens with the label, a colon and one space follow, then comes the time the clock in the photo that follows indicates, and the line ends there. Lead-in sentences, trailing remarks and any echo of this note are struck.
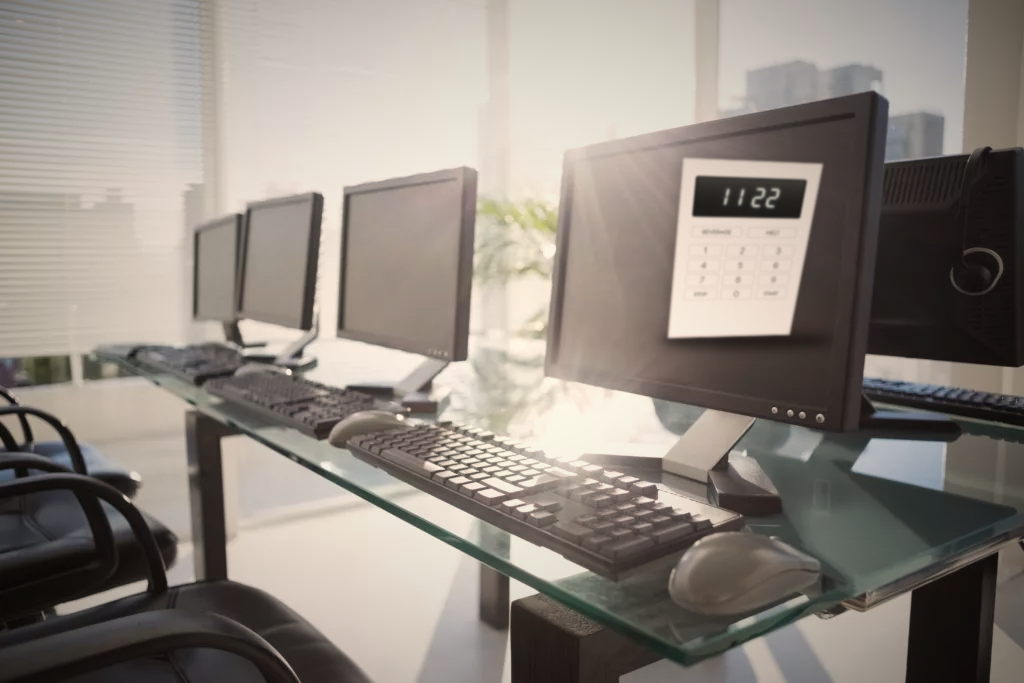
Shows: 11:22
